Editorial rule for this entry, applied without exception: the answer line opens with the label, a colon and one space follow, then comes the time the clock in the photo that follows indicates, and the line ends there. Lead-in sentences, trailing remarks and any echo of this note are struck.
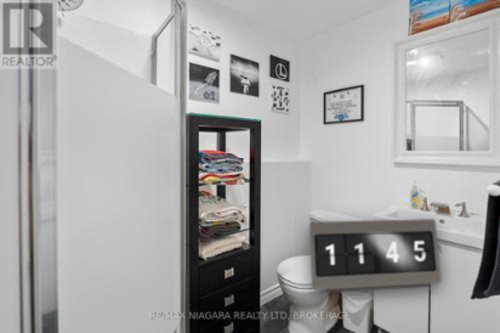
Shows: 11:45
